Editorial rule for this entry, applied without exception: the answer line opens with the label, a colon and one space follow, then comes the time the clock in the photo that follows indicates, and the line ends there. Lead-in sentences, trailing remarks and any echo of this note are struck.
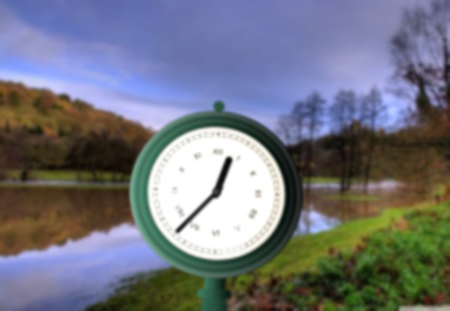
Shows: 12:37
